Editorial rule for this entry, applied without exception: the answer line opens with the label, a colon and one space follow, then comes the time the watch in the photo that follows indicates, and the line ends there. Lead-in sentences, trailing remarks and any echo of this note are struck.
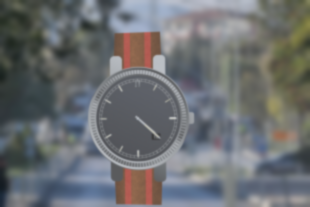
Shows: 4:22
